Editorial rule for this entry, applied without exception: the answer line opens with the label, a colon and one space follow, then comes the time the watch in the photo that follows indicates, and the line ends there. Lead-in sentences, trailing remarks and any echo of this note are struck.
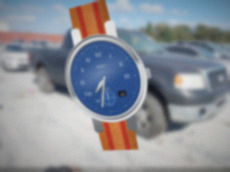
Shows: 7:33
